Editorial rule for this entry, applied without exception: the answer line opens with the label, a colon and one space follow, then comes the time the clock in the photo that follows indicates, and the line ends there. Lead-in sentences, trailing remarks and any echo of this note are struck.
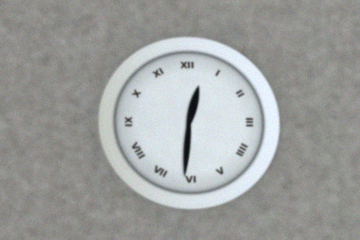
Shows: 12:31
